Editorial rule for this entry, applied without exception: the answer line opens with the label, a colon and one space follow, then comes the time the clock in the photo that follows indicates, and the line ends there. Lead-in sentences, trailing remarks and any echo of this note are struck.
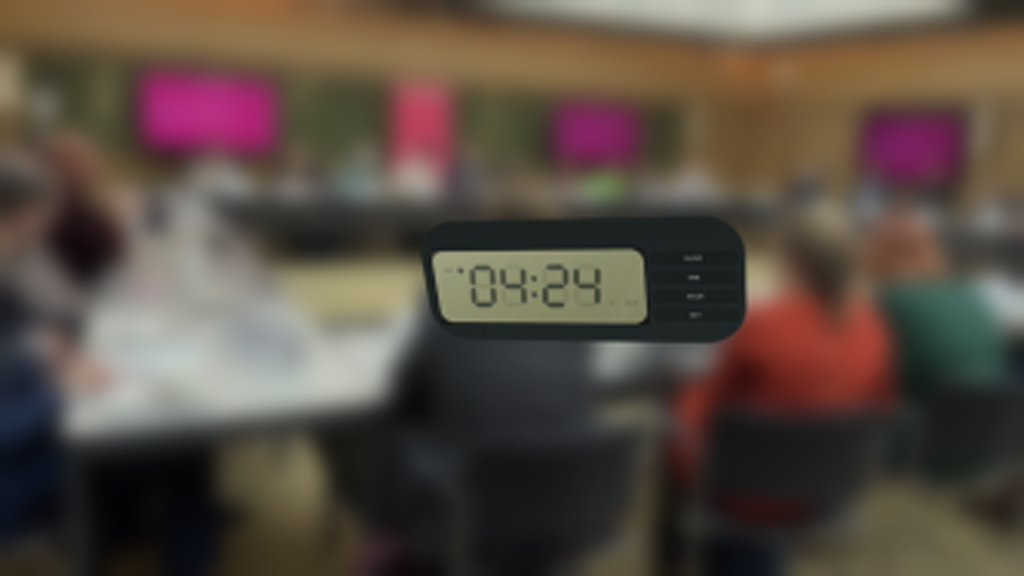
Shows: 4:24
